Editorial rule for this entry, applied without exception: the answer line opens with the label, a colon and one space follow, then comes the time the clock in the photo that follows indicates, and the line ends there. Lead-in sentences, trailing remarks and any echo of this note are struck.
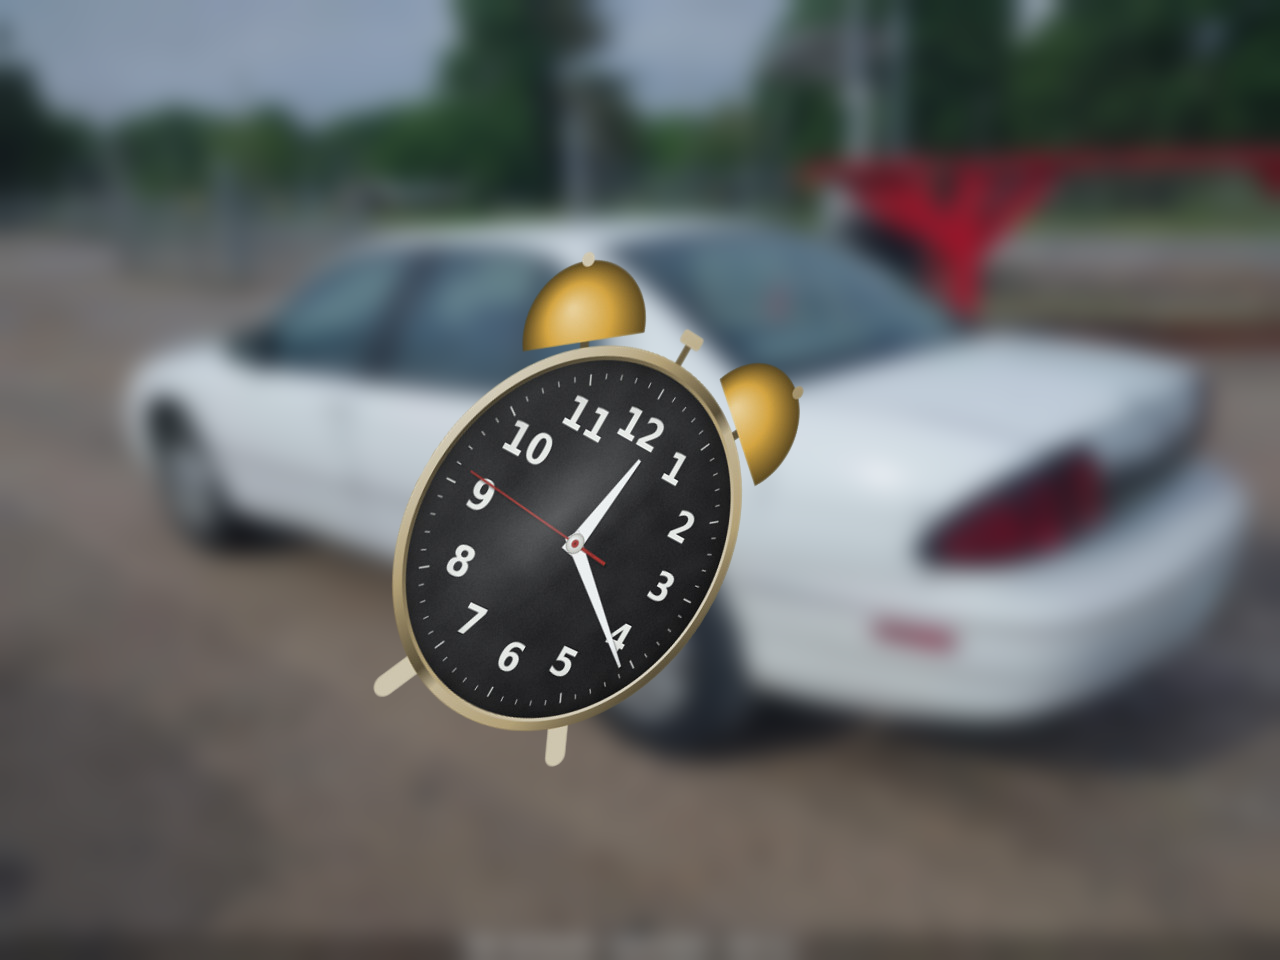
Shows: 12:20:46
